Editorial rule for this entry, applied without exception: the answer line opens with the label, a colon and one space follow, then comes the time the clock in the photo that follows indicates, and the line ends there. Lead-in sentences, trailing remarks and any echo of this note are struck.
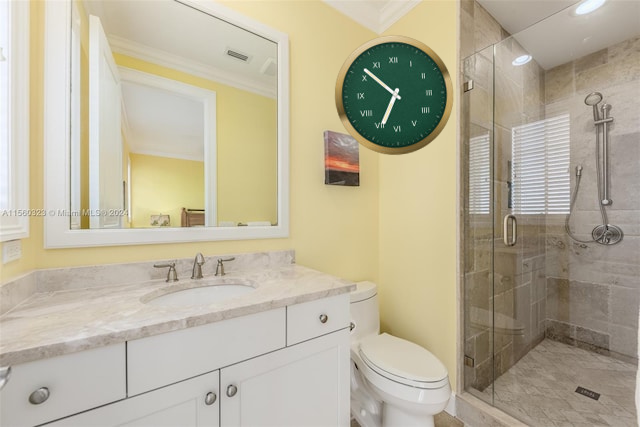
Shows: 6:52
